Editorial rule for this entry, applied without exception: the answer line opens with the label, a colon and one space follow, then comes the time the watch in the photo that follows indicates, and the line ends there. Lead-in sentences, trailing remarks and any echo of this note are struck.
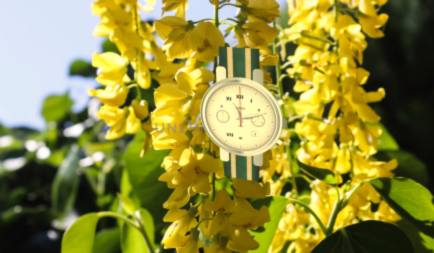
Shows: 11:12
